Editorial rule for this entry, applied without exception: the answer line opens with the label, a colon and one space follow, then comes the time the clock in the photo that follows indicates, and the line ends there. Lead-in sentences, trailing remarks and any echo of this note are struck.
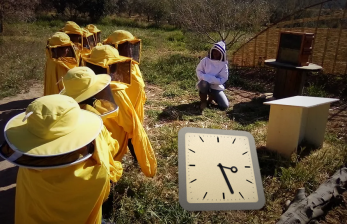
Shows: 3:27
